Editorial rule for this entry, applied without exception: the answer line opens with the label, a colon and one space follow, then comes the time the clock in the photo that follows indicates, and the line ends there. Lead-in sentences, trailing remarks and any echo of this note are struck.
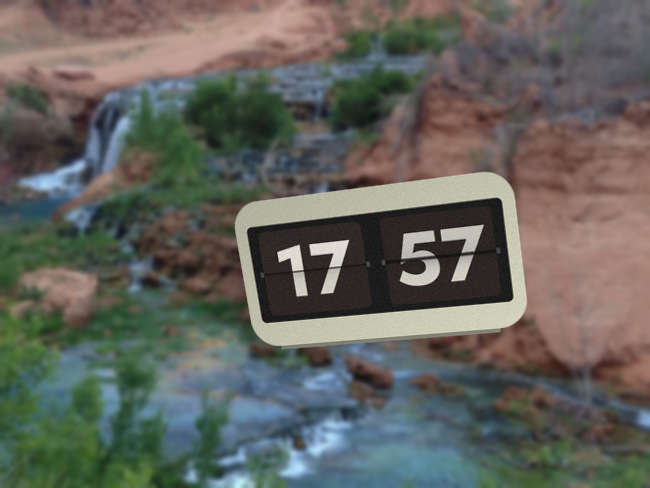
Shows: 17:57
